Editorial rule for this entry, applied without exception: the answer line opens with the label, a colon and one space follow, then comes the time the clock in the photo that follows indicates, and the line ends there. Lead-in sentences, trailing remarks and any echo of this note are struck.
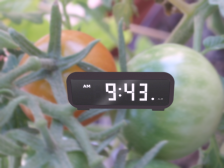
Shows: 9:43
